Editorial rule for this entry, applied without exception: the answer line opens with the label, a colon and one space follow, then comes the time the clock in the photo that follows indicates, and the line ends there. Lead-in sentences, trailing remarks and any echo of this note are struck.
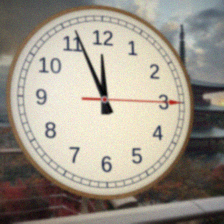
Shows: 11:56:15
